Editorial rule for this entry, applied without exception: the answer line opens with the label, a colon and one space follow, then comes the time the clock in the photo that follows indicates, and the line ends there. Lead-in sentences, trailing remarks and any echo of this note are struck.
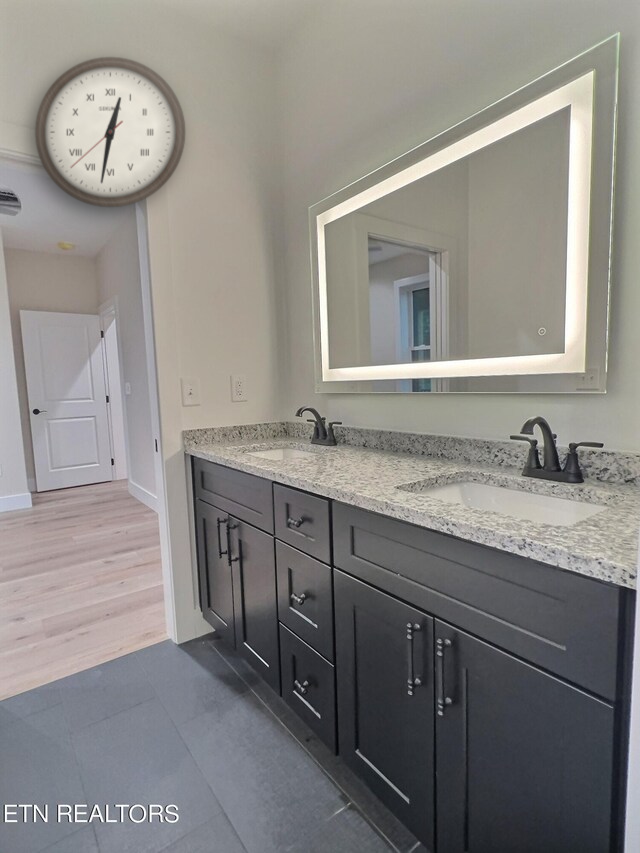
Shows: 12:31:38
